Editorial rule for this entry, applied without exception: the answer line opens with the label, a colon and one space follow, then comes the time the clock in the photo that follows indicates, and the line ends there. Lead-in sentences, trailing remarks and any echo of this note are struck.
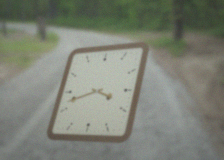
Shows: 3:42
